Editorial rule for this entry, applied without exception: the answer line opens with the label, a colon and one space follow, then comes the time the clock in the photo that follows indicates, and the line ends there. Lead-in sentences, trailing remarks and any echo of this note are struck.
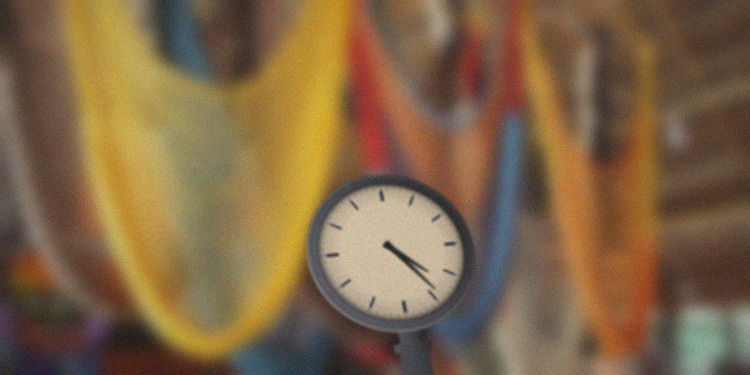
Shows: 4:24
